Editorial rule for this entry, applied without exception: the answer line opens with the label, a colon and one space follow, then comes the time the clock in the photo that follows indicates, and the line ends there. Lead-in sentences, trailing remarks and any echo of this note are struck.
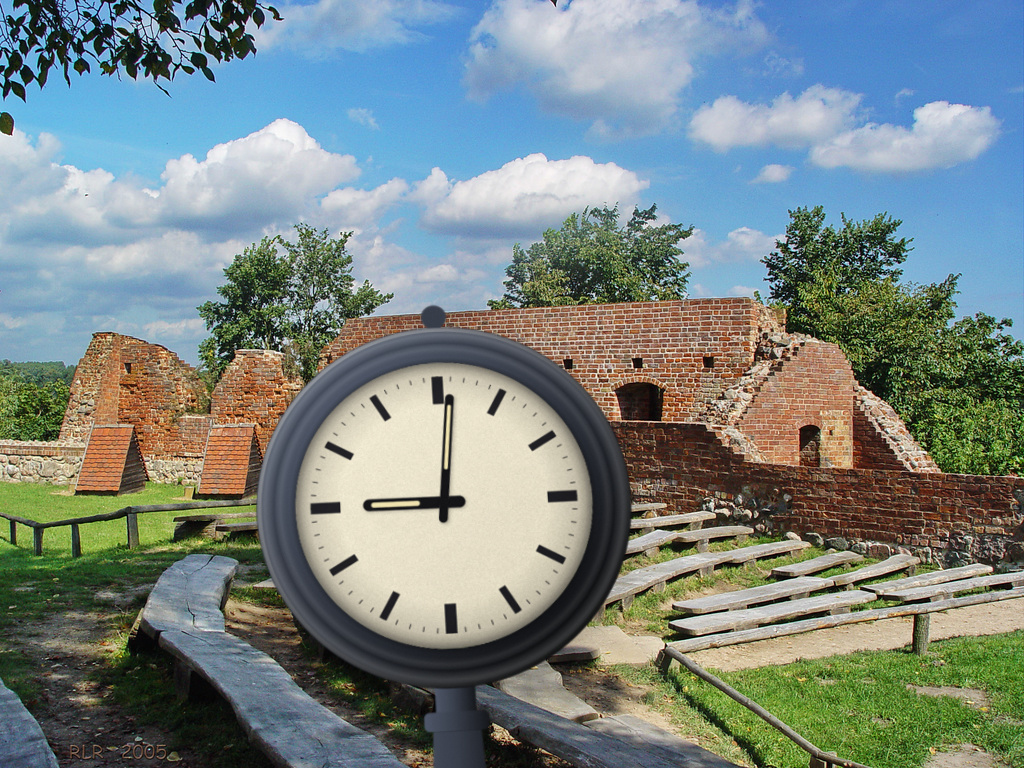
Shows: 9:01
